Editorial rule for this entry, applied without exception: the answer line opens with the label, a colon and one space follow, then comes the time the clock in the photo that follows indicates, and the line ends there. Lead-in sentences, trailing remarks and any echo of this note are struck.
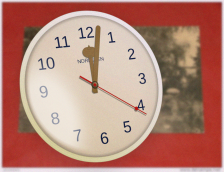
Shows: 12:02:21
